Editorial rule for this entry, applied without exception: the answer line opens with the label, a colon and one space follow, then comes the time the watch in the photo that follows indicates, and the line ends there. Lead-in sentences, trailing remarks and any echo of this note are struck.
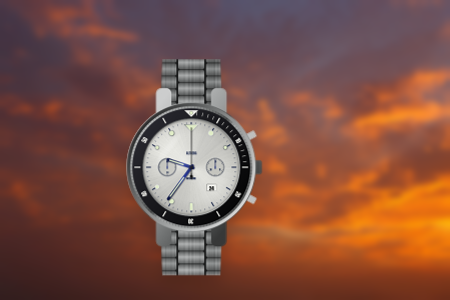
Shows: 9:36
